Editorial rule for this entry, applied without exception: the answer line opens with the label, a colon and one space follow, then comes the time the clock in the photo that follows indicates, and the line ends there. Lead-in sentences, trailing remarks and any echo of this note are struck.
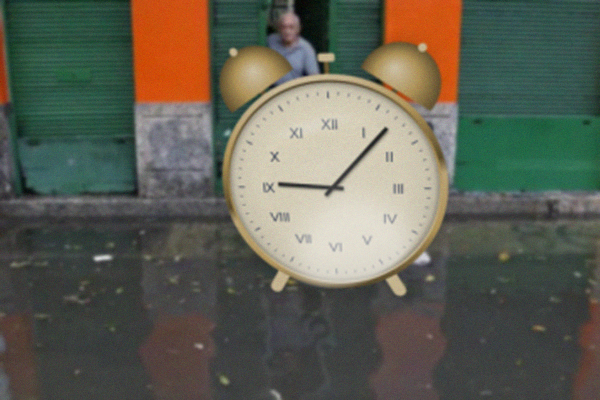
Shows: 9:07
